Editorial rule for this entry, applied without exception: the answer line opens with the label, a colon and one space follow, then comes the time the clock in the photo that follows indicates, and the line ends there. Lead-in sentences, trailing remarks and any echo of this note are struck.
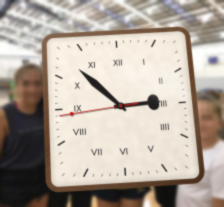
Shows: 2:52:44
